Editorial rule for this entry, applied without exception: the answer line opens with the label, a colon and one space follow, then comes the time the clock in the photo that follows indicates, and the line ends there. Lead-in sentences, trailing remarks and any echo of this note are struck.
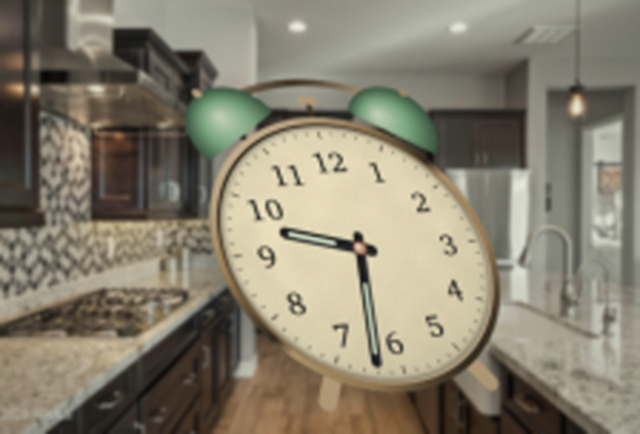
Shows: 9:32
